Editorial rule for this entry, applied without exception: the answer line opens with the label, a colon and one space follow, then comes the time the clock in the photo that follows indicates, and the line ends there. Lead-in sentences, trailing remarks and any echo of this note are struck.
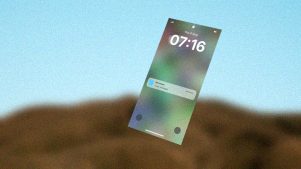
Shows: 7:16
